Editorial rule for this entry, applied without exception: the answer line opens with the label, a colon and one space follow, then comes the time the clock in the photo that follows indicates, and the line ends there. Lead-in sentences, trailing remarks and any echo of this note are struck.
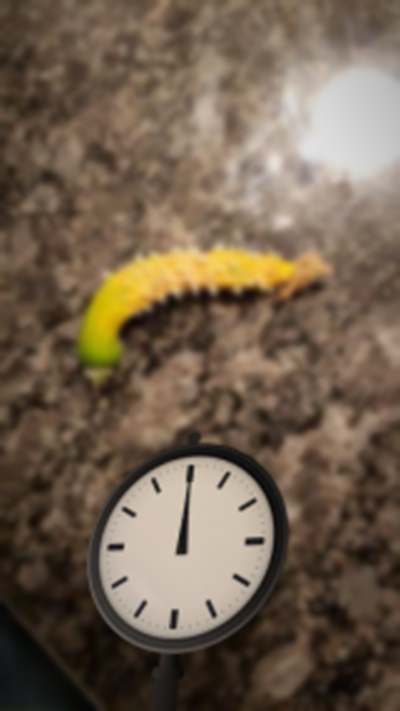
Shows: 12:00
